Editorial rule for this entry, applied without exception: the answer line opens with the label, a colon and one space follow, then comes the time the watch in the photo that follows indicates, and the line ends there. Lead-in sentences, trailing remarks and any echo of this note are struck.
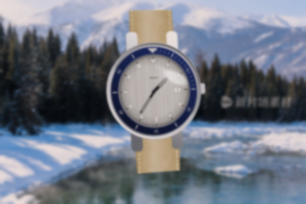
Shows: 1:36
